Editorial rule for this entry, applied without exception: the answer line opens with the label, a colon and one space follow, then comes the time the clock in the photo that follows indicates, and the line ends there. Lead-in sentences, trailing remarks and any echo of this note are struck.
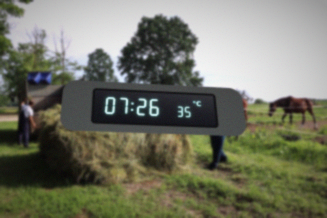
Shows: 7:26
